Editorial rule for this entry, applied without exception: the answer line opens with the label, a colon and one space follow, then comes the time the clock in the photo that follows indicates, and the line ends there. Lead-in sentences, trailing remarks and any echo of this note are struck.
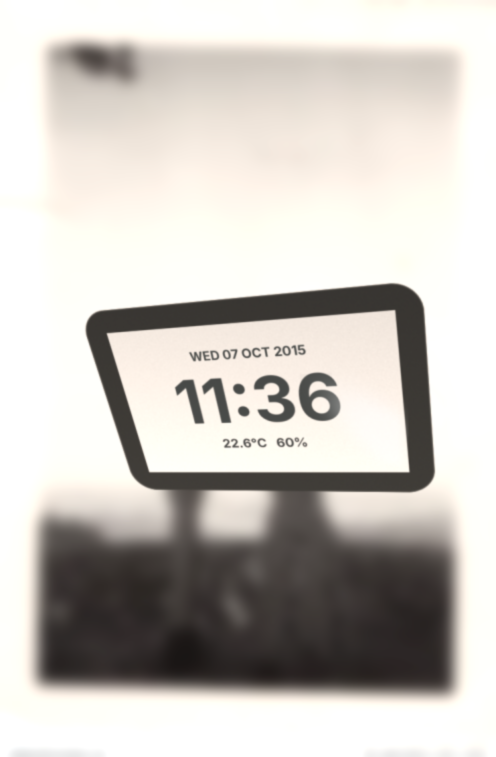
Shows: 11:36
